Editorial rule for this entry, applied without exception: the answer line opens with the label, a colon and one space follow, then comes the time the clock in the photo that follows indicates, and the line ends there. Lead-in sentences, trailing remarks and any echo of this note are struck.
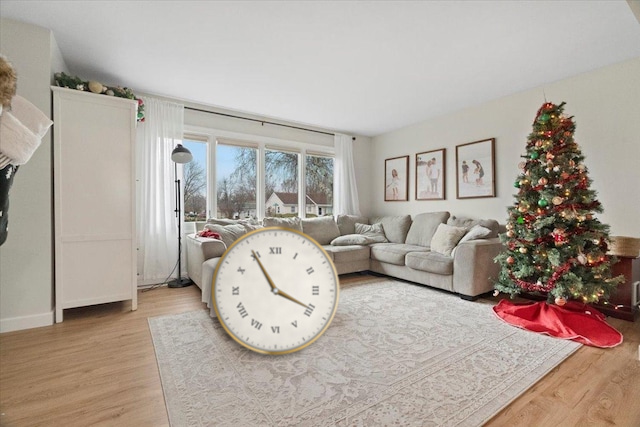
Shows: 3:55
